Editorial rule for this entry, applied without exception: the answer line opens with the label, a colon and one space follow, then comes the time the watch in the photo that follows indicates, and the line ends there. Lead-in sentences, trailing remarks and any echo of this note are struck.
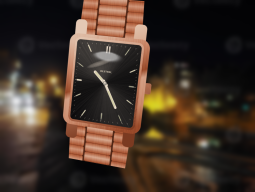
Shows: 10:25
